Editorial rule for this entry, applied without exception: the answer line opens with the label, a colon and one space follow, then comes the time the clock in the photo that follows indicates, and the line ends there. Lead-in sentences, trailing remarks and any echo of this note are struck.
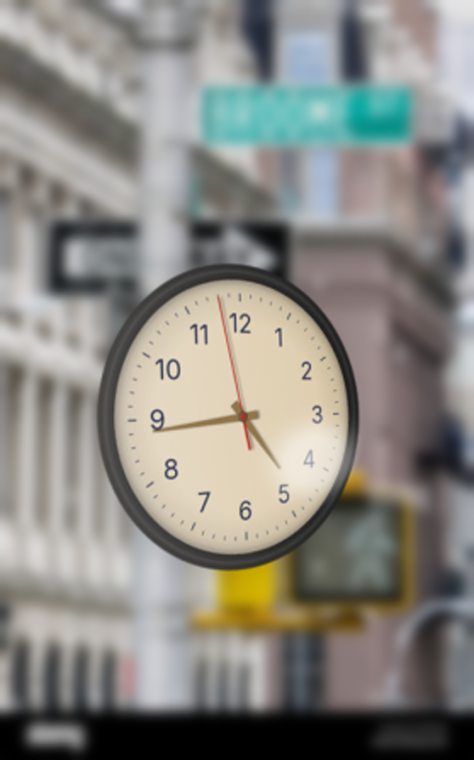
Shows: 4:43:58
